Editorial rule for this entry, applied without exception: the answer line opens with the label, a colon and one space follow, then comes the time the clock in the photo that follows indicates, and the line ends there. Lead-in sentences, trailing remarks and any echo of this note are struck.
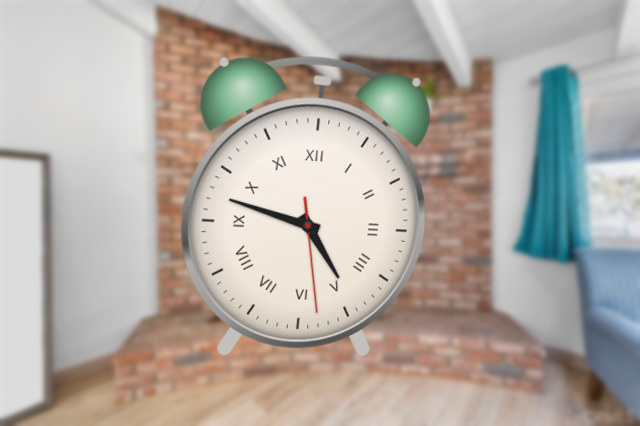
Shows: 4:47:28
